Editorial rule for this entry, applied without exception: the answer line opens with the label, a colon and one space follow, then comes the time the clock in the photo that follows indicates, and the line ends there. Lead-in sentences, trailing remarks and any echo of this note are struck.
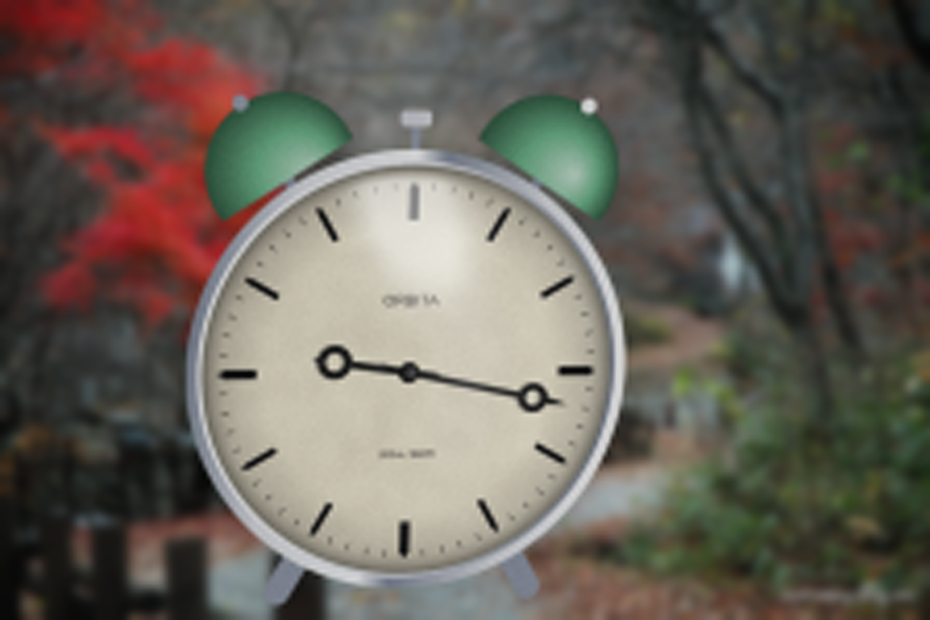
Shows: 9:17
